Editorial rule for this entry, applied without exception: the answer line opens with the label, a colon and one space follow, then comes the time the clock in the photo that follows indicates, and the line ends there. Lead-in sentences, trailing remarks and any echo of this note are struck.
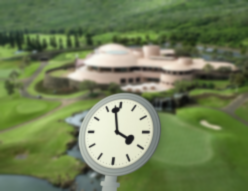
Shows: 3:58
